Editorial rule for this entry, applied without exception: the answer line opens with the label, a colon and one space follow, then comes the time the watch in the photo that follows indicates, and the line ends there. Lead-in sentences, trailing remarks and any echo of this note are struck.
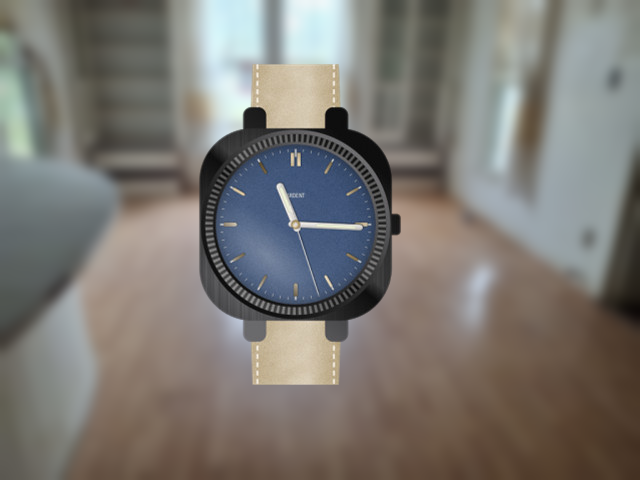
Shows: 11:15:27
